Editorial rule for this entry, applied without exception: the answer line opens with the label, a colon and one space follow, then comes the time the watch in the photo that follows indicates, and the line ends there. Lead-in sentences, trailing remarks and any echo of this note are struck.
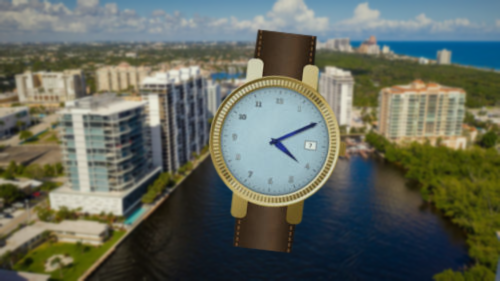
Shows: 4:10
